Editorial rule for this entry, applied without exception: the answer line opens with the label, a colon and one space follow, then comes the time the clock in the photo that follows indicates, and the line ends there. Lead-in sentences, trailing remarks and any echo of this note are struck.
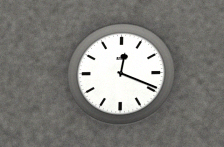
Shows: 12:19
